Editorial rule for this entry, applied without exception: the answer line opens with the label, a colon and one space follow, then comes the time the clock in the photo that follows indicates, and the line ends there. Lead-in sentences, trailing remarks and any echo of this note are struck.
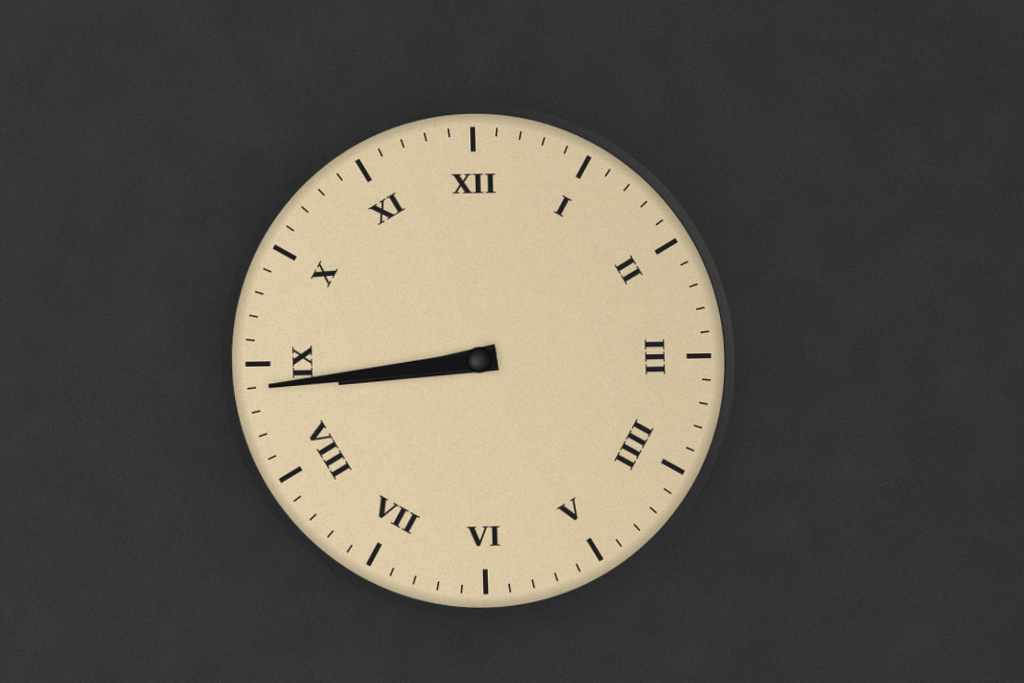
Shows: 8:44
